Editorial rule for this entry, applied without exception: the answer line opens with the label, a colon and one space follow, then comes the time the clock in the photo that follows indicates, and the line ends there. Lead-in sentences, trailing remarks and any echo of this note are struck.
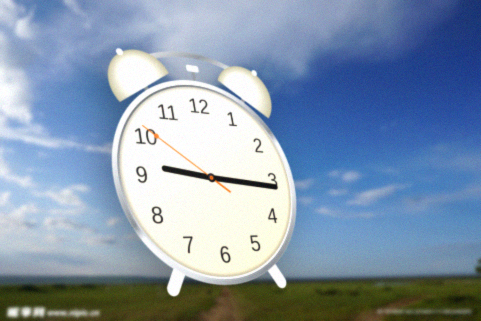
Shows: 9:15:51
